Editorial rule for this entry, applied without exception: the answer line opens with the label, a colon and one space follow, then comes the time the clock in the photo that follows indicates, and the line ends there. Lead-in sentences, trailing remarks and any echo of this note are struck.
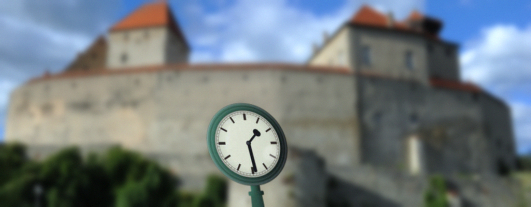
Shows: 1:29
